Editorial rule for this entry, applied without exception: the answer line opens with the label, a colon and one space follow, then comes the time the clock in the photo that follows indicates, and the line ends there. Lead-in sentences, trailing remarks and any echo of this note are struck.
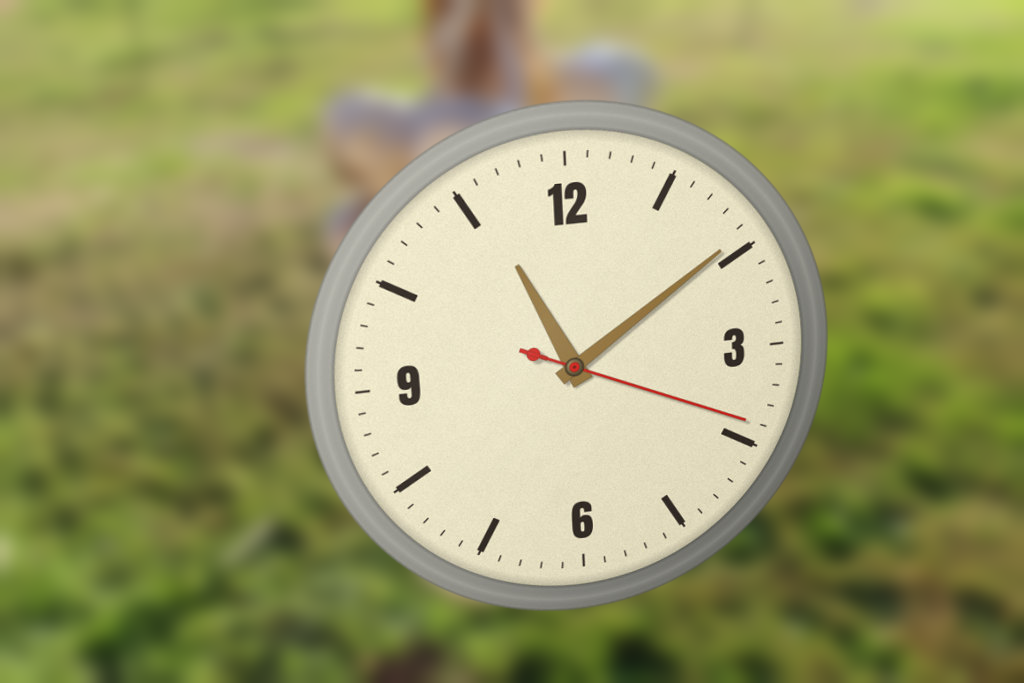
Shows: 11:09:19
